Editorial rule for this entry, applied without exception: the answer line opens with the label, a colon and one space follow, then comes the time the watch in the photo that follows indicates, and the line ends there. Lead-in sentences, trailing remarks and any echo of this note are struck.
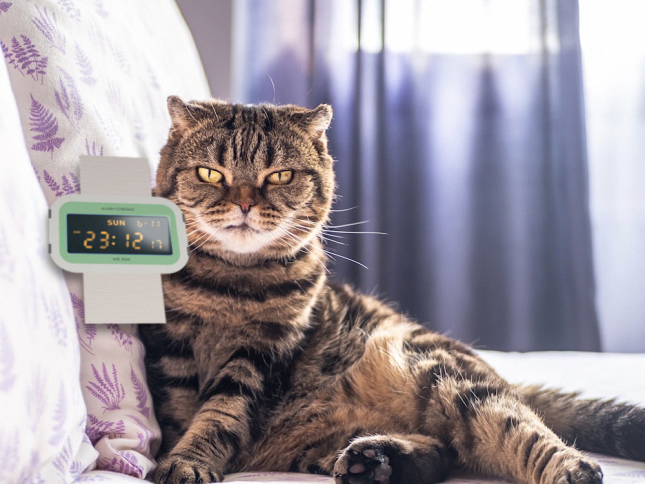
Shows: 23:12:17
